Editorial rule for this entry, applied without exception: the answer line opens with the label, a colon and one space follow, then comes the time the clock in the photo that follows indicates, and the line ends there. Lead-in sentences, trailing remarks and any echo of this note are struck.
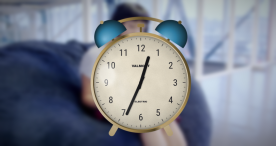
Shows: 12:34
